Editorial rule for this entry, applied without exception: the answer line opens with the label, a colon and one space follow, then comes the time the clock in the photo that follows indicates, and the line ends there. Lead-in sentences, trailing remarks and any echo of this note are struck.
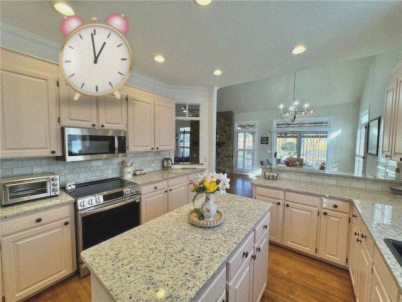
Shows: 12:59
